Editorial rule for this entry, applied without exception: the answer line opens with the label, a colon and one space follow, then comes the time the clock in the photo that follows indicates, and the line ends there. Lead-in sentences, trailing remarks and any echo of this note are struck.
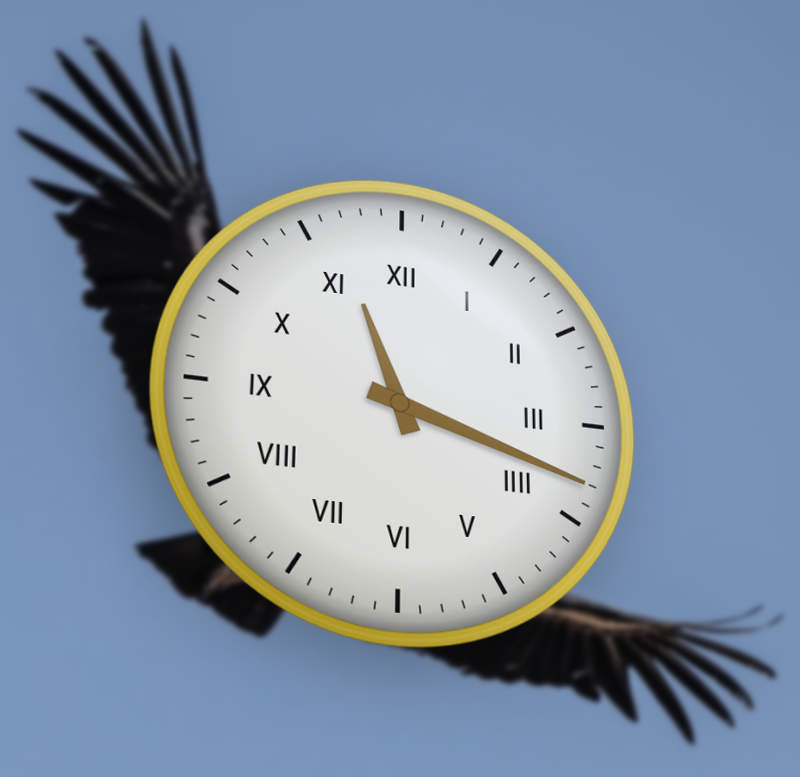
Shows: 11:18
